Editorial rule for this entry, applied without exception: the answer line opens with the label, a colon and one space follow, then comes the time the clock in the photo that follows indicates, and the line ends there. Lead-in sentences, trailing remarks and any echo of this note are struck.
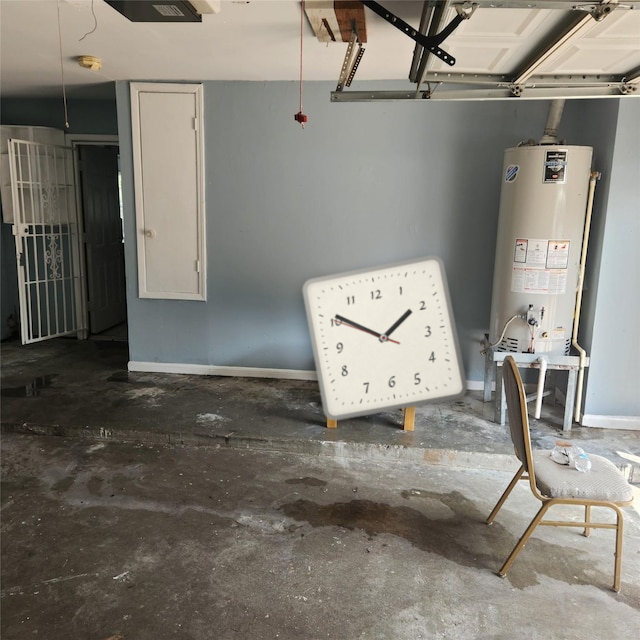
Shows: 1:50:50
